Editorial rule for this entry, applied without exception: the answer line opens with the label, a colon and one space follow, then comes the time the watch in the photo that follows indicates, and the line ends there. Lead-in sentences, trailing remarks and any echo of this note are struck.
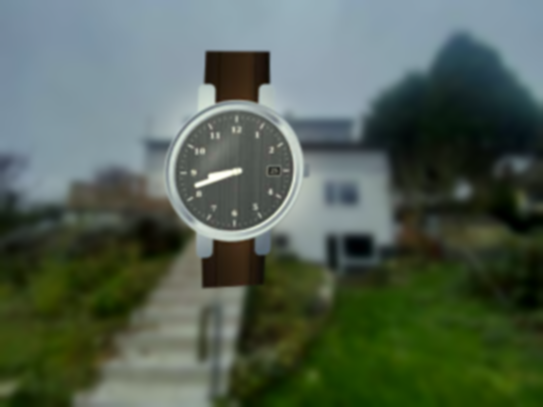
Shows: 8:42
